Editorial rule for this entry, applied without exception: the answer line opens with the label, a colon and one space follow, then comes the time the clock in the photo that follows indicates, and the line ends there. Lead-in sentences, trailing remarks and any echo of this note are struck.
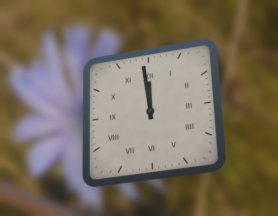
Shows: 11:59
